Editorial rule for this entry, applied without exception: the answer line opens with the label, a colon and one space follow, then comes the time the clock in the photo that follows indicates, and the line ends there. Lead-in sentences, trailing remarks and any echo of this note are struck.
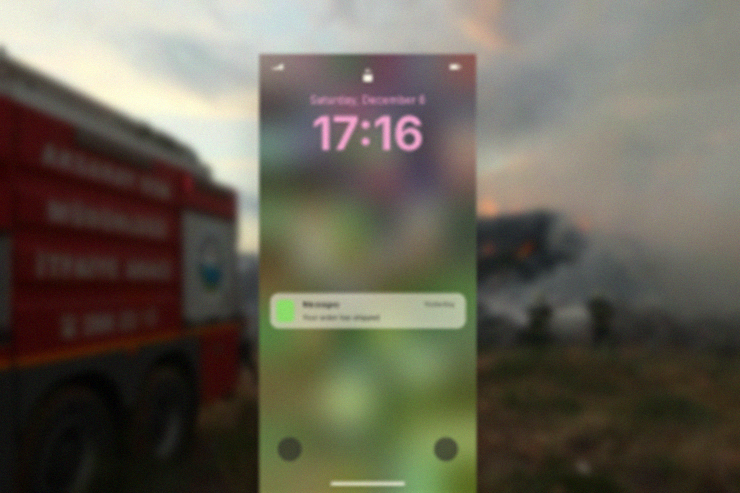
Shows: 17:16
